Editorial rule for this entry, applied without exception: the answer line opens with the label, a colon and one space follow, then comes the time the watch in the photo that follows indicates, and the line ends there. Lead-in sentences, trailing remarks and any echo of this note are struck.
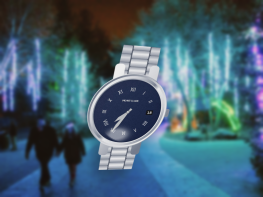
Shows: 7:35
